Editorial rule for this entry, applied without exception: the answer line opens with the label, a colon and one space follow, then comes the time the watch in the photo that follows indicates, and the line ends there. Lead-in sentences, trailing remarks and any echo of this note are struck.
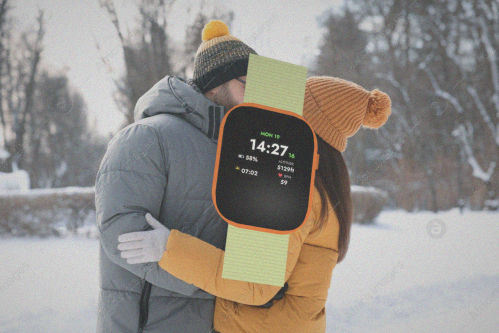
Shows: 14:27
